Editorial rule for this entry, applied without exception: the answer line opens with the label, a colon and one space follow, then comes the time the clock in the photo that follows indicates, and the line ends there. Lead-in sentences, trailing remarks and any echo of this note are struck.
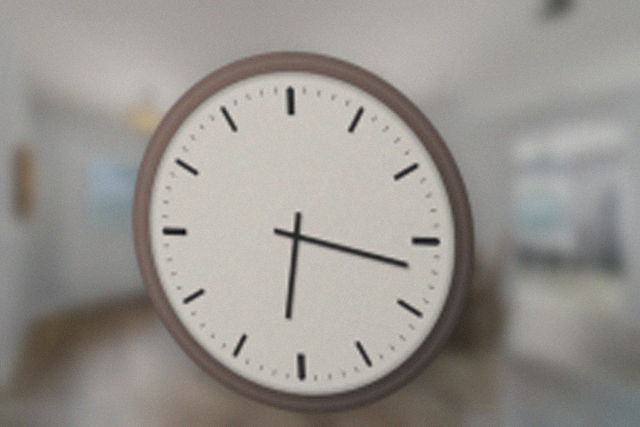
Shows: 6:17
